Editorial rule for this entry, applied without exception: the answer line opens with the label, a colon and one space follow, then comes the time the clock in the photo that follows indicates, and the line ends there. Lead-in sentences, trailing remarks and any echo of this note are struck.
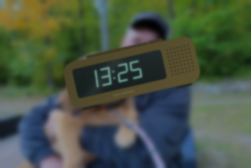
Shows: 13:25
